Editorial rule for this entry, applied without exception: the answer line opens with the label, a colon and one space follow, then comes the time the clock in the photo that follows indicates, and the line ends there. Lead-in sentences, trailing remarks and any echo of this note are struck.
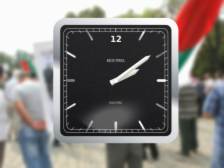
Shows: 2:09
